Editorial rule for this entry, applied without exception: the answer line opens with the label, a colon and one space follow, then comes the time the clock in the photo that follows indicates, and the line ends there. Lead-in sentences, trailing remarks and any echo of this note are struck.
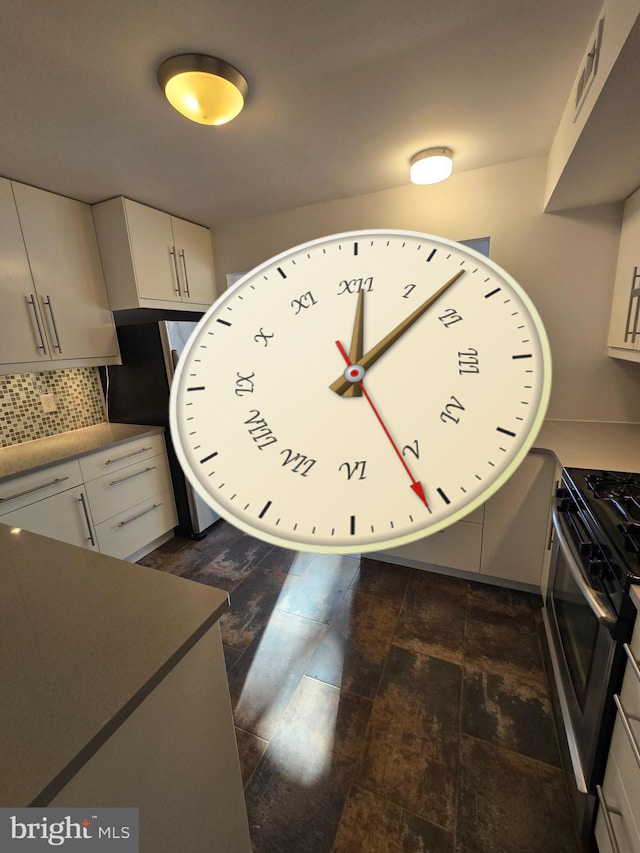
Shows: 12:07:26
